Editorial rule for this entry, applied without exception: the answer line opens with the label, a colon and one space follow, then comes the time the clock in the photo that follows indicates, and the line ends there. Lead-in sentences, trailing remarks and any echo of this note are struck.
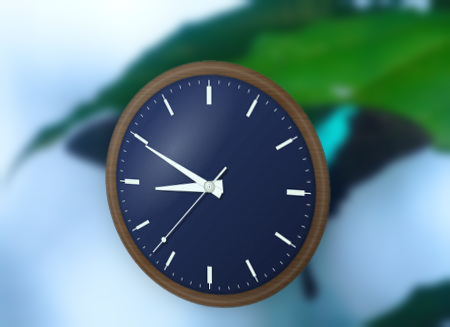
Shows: 8:49:37
